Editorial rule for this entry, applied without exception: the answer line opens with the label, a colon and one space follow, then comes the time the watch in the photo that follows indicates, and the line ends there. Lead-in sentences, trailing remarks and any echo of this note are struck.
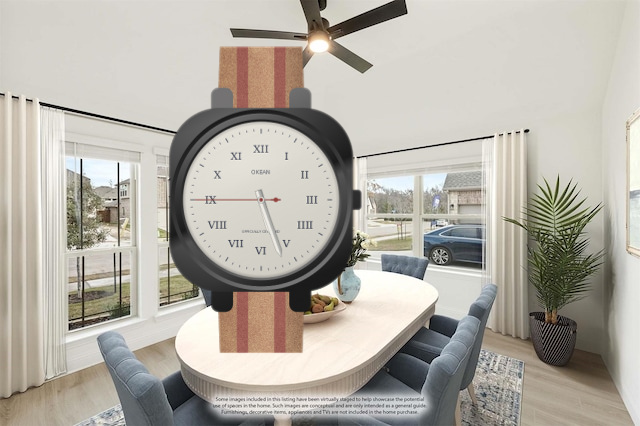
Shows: 5:26:45
